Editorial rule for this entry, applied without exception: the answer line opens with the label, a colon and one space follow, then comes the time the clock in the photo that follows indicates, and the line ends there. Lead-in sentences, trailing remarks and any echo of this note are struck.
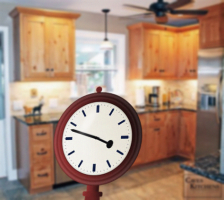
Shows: 3:48
